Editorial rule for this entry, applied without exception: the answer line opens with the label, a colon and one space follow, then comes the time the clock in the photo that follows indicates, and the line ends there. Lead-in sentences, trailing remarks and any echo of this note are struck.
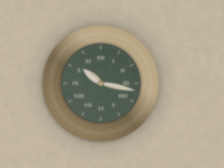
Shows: 10:17
